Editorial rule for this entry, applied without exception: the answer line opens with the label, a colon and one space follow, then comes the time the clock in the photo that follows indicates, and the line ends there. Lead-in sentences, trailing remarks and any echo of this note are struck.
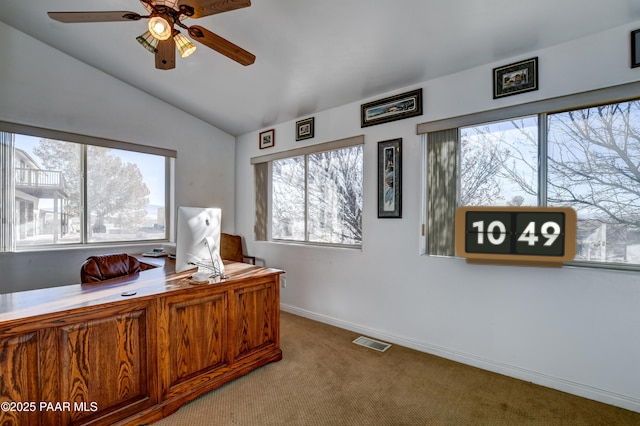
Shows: 10:49
